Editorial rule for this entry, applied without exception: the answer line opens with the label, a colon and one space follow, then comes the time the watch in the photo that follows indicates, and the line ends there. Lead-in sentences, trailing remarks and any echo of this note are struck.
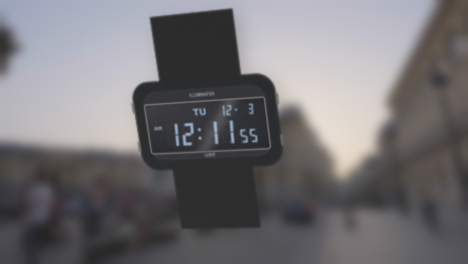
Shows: 12:11:55
